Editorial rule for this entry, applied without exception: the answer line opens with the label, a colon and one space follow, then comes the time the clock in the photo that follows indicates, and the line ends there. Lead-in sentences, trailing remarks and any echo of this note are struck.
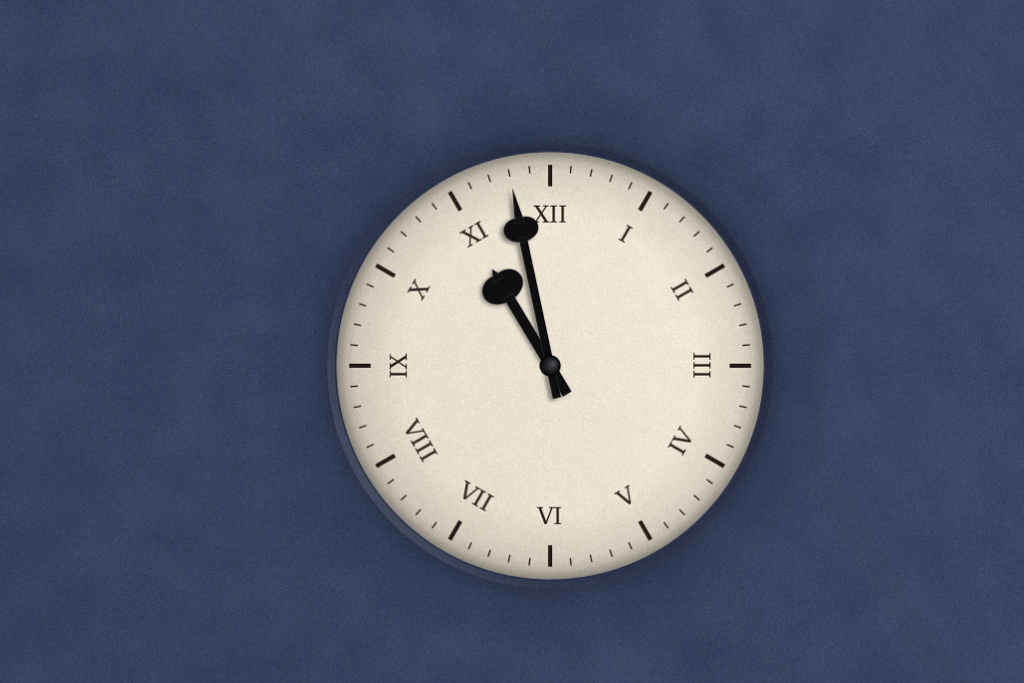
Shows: 10:58
